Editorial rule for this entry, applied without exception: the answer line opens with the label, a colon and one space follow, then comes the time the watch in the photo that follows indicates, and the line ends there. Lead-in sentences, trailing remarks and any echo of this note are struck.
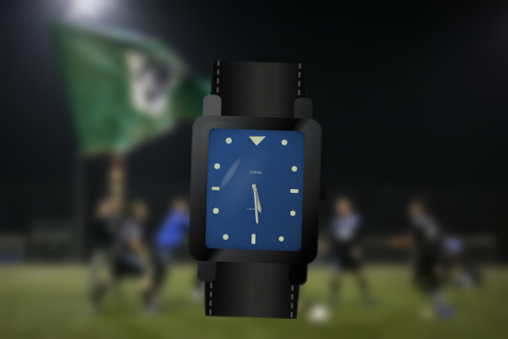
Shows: 5:29
